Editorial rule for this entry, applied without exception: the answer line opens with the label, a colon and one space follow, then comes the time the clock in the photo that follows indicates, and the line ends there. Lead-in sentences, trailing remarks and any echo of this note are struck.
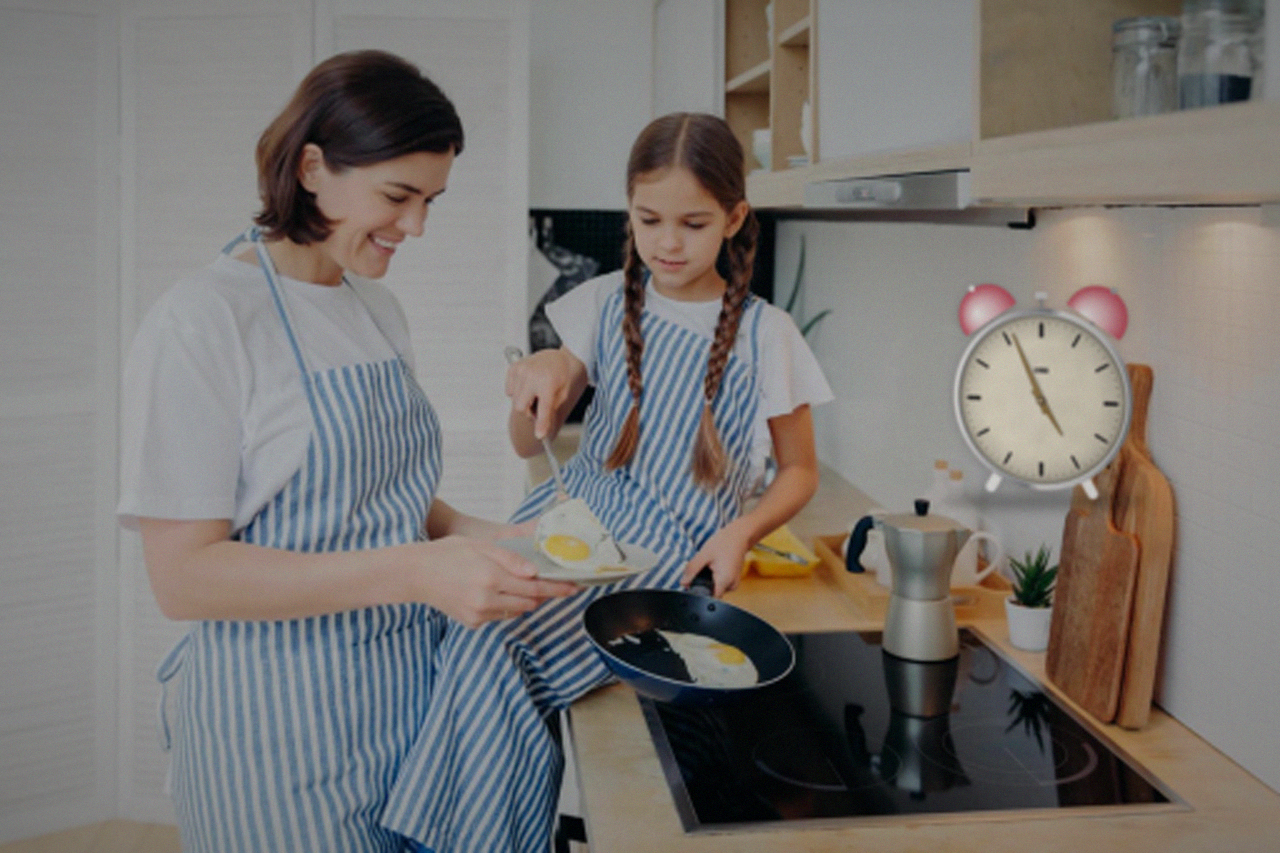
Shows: 4:56
